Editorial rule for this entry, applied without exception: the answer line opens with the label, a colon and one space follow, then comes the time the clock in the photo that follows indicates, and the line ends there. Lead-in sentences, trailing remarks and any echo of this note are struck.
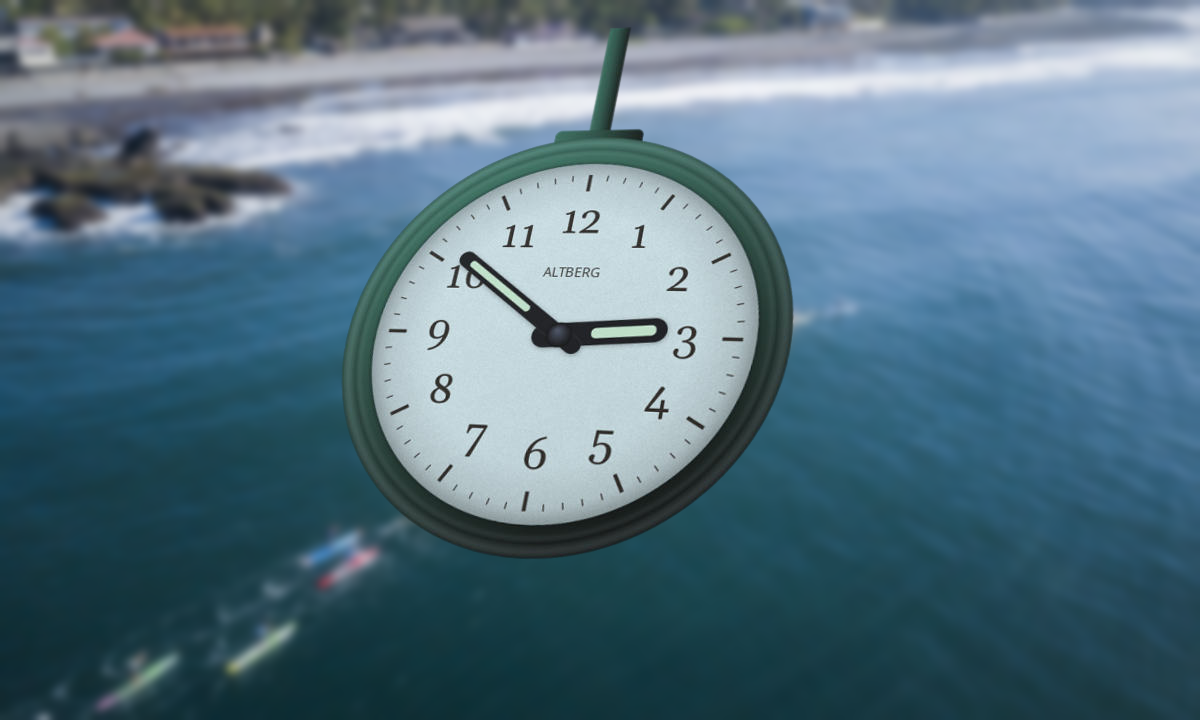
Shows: 2:51
